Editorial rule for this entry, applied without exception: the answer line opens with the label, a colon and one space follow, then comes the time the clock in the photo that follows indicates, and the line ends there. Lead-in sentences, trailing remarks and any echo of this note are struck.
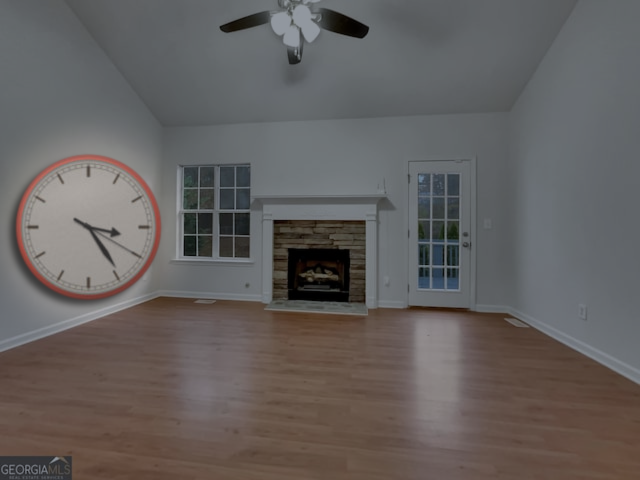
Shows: 3:24:20
